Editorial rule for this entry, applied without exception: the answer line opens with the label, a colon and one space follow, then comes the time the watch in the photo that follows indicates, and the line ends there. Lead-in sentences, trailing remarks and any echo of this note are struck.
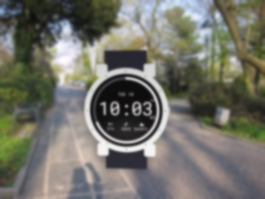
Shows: 10:03
